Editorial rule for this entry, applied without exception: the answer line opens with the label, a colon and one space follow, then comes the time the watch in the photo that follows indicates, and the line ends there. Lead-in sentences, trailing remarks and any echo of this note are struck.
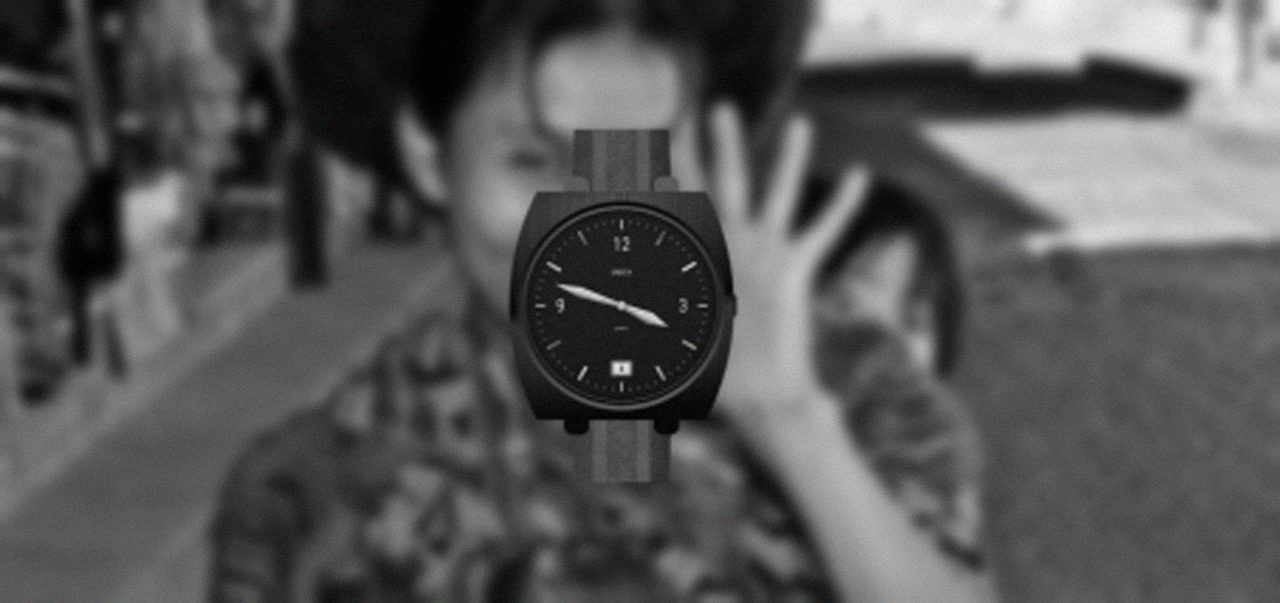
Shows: 3:48
